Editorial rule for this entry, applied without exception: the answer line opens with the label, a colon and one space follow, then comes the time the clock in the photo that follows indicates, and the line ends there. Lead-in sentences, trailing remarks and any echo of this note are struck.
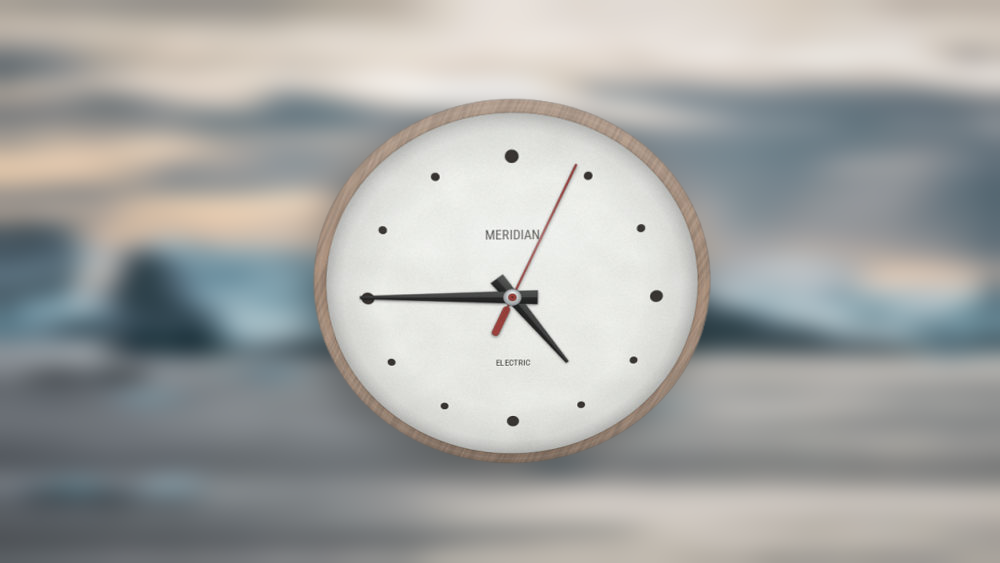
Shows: 4:45:04
